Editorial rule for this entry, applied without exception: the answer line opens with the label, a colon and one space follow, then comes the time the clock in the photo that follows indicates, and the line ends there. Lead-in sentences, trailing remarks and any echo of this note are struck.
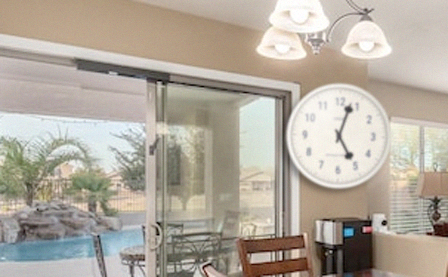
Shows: 5:03
